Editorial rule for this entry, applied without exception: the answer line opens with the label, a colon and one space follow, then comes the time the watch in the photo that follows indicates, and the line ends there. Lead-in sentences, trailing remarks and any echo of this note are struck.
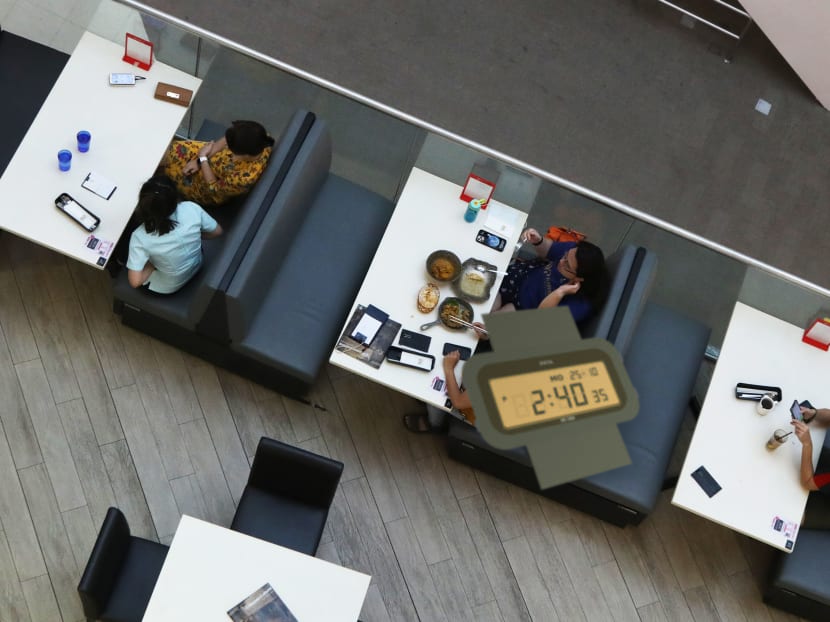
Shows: 2:40:35
